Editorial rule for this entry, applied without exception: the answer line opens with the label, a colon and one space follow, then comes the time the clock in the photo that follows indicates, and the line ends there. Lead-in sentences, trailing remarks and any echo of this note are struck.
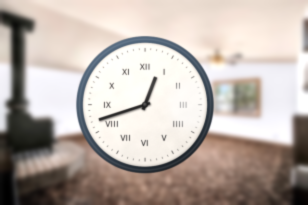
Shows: 12:42
